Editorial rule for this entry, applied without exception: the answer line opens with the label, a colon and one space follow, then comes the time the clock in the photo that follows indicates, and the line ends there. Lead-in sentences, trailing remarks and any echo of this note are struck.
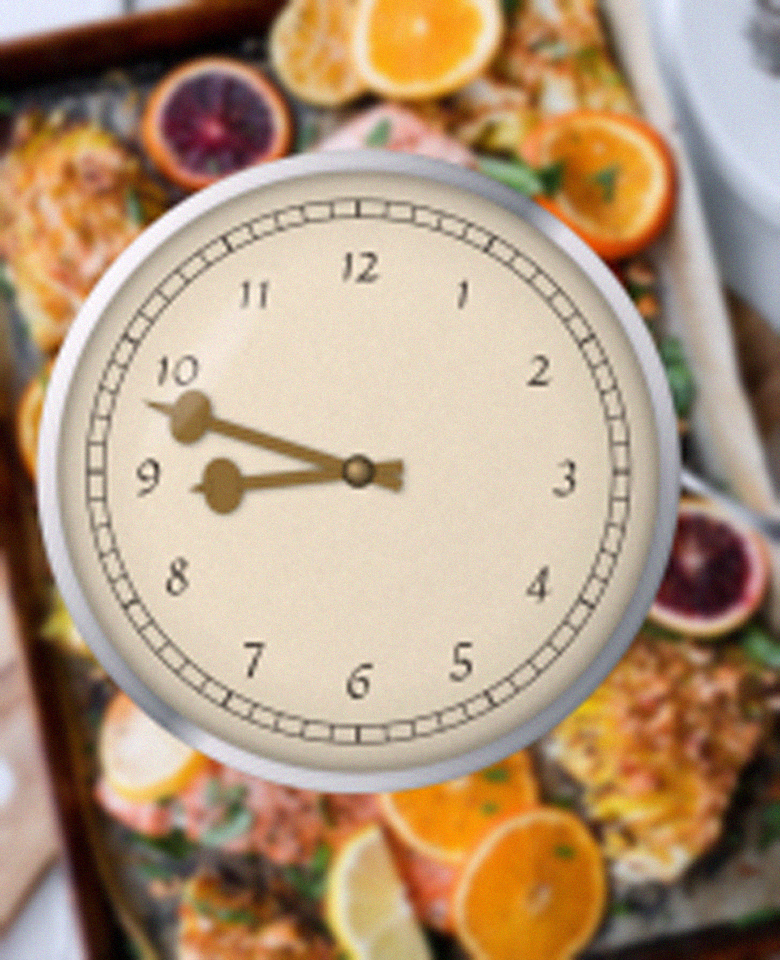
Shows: 8:48
